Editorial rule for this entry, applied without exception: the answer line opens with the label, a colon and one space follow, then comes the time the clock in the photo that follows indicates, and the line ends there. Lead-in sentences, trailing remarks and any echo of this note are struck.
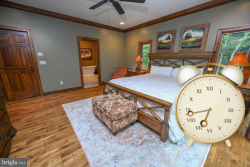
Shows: 6:43
